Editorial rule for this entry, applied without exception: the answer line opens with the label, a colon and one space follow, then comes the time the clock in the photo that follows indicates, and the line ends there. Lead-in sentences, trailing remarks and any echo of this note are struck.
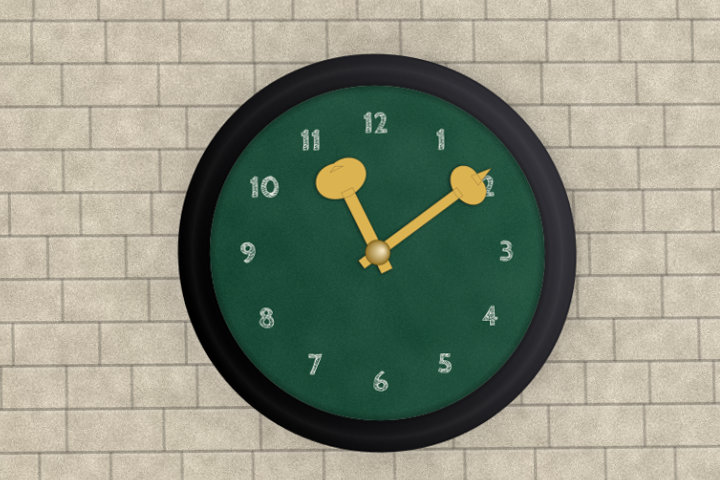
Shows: 11:09
